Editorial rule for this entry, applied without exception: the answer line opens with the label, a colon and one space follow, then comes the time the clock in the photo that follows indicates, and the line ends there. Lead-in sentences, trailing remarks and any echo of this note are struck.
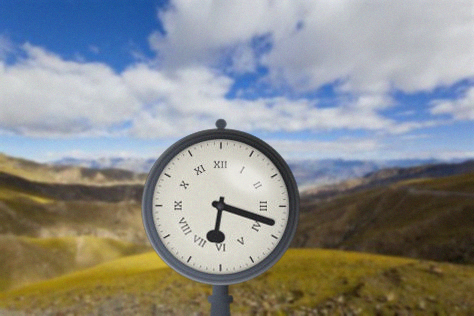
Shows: 6:18
